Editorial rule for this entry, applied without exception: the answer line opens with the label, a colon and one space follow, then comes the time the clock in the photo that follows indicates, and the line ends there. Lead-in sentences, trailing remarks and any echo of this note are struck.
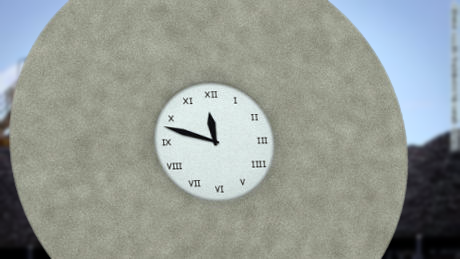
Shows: 11:48
